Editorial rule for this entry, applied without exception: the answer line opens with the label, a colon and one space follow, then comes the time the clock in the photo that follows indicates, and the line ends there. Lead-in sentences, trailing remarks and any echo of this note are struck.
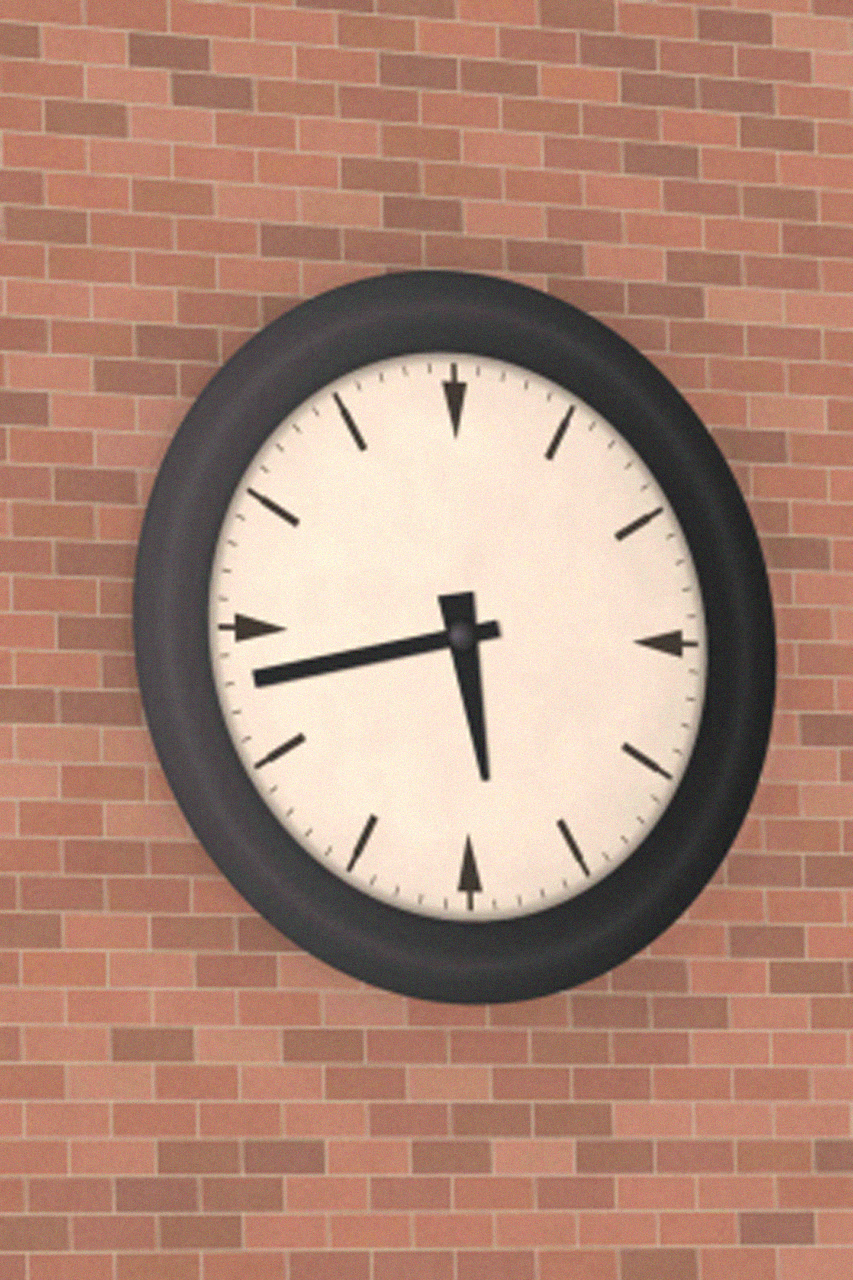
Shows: 5:43
